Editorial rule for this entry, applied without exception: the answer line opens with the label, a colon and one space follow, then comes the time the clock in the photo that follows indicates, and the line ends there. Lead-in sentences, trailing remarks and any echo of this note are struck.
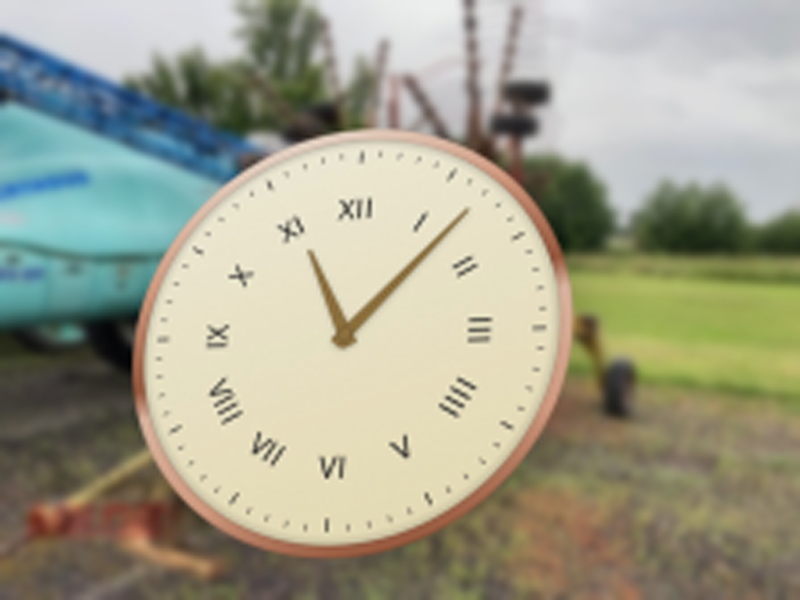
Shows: 11:07
